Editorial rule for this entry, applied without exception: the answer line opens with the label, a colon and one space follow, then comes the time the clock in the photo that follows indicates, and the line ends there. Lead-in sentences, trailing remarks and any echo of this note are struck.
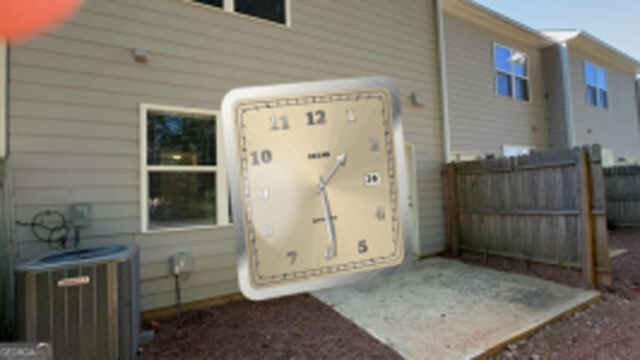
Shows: 1:29
